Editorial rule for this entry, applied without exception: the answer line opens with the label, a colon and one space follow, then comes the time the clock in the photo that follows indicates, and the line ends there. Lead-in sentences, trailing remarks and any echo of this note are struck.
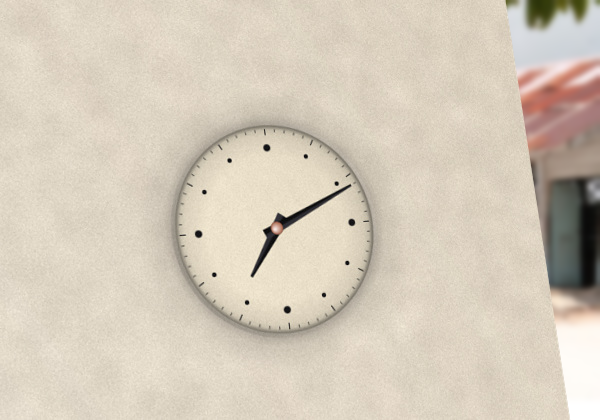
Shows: 7:11
